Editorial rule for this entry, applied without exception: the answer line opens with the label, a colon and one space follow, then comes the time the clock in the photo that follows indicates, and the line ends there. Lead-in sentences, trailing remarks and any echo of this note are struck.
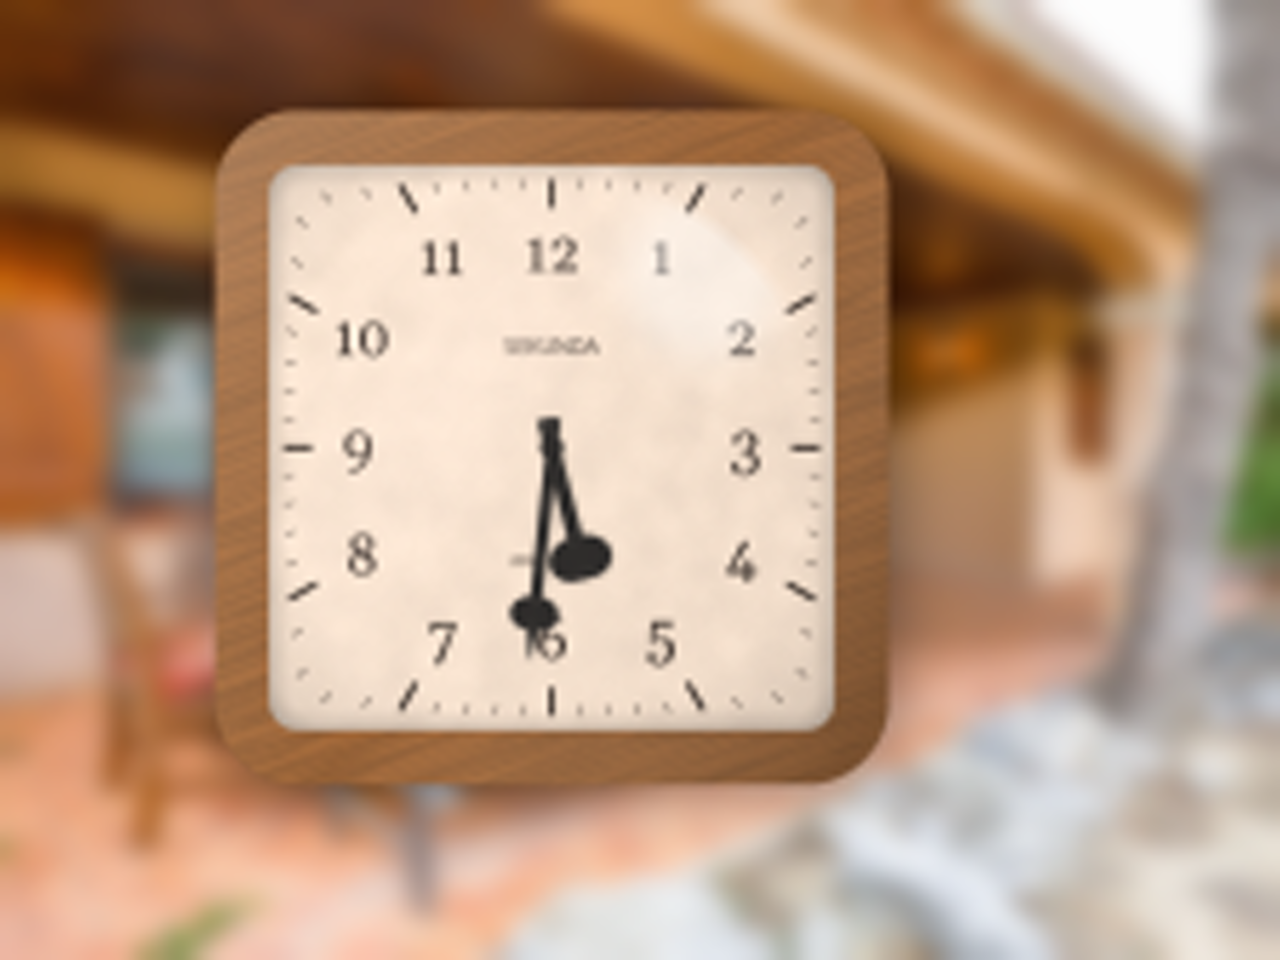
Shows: 5:31
